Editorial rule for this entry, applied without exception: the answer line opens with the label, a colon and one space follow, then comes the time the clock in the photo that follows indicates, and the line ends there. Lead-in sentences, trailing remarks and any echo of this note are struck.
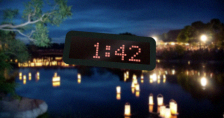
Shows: 1:42
